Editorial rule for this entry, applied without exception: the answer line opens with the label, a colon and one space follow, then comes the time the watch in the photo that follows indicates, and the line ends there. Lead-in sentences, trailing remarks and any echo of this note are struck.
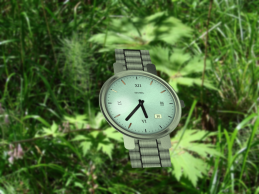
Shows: 5:37
